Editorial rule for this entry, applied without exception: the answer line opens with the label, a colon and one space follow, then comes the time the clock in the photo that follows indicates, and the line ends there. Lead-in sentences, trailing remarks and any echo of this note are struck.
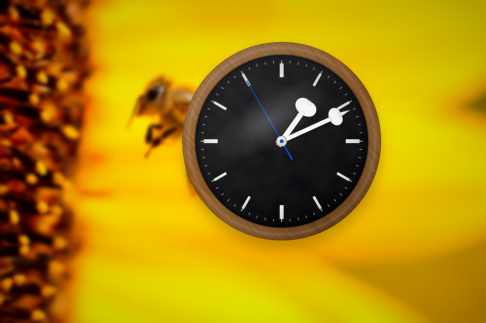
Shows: 1:10:55
